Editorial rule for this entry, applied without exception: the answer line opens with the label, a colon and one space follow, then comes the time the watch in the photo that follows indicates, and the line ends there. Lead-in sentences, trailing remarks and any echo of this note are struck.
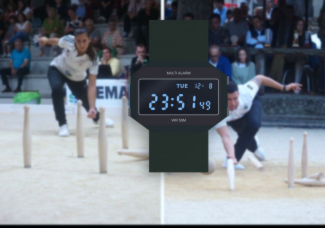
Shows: 23:51:49
